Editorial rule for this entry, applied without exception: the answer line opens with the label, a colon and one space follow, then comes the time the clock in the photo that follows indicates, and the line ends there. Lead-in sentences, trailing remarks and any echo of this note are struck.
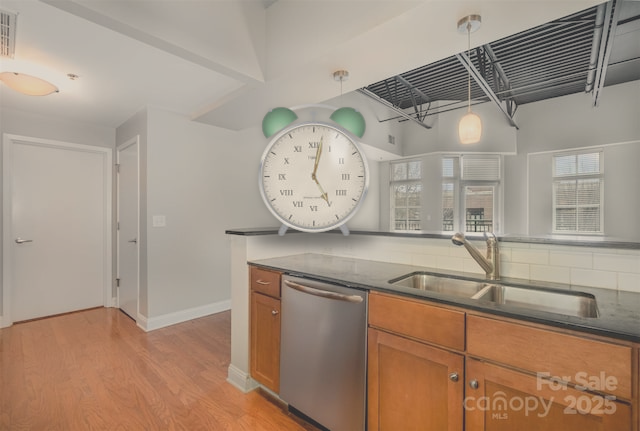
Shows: 5:02
